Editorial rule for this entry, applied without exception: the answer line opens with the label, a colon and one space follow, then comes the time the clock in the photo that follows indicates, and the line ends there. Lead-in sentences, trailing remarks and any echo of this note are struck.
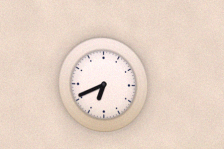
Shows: 6:41
